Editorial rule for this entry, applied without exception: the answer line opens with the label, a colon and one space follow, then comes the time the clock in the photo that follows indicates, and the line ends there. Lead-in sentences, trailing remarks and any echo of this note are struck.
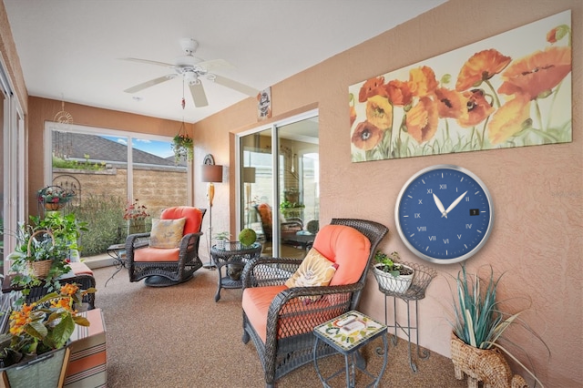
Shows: 11:08
